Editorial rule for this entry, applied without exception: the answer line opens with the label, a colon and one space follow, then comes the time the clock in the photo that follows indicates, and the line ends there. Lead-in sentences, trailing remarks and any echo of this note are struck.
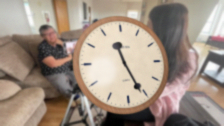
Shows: 11:26
